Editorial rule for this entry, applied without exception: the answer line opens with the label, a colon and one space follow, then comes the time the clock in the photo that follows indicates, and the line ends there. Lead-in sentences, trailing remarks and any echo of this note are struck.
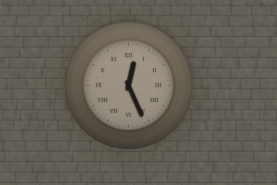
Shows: 12:26
